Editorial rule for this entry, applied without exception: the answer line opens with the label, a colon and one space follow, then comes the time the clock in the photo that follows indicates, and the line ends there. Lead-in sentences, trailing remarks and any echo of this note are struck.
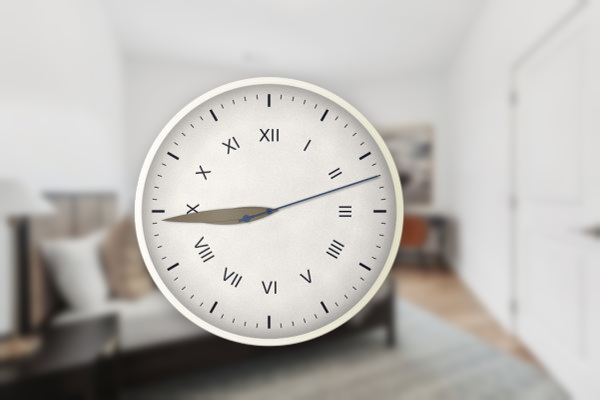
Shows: 8:44:12
